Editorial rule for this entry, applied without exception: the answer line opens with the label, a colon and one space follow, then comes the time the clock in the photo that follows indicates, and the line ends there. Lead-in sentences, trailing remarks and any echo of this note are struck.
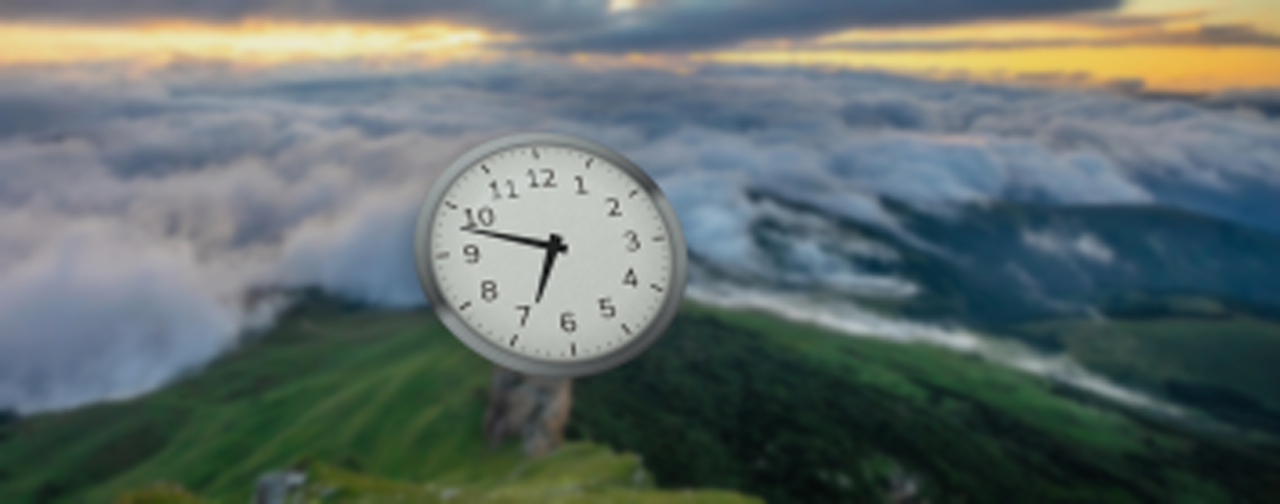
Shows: 6:48
